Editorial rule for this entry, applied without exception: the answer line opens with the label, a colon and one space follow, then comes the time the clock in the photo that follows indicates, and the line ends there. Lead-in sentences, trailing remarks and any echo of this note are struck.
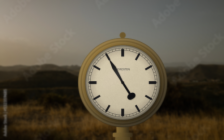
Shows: 4:55
